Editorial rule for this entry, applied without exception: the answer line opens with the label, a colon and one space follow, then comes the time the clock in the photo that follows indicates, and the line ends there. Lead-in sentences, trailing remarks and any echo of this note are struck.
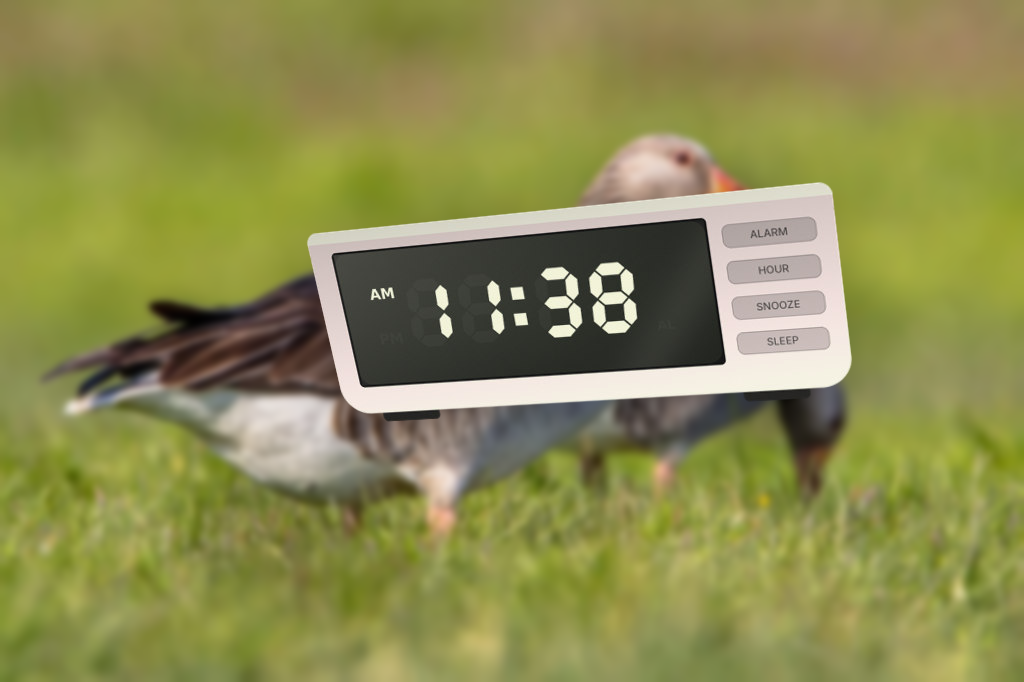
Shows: 11:38
